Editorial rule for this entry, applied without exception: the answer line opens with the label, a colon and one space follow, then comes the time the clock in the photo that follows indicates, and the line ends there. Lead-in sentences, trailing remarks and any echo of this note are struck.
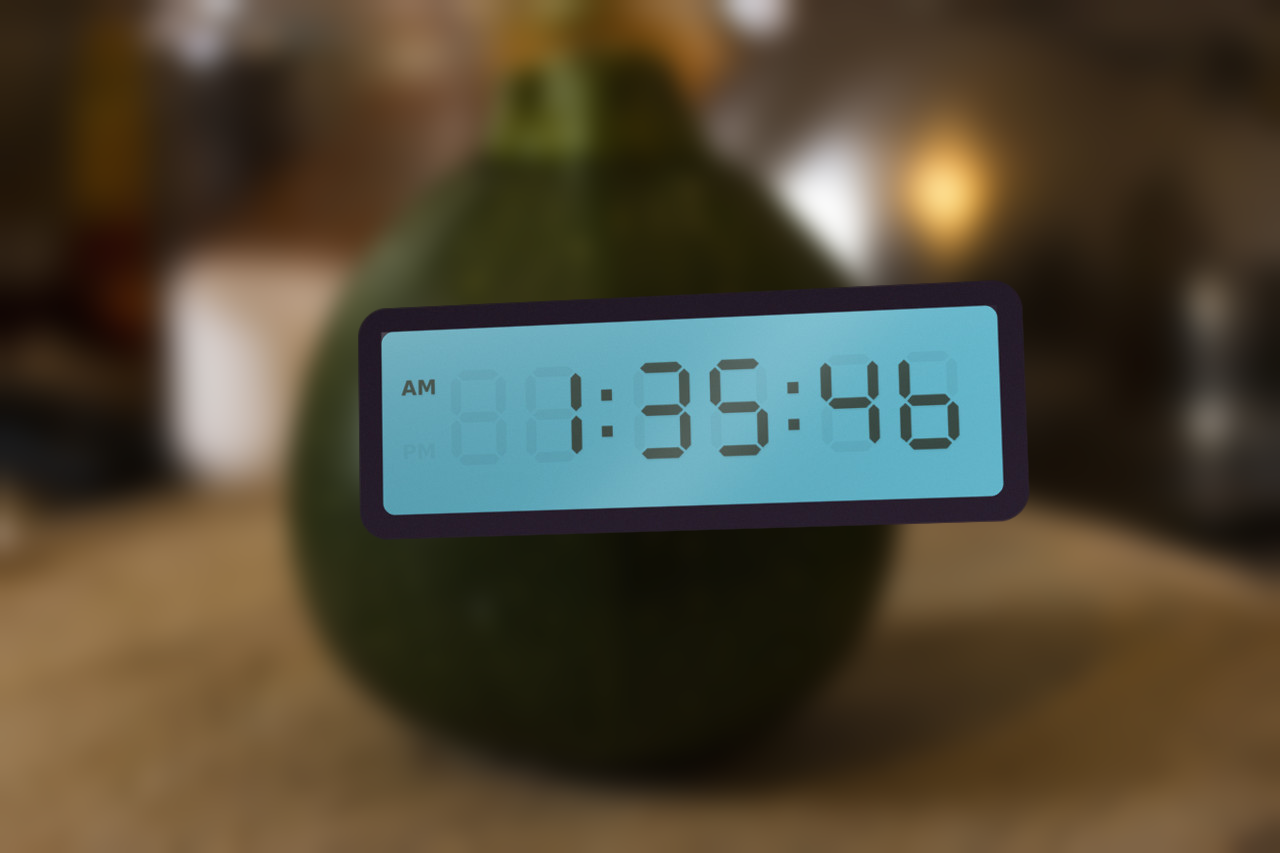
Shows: 1:35:46
